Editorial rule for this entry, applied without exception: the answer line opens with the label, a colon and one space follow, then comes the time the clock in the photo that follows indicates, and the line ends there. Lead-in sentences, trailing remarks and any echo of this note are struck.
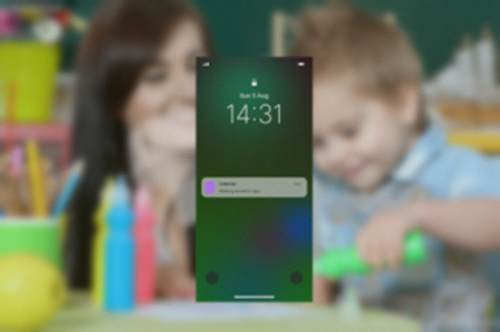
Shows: 14:31
